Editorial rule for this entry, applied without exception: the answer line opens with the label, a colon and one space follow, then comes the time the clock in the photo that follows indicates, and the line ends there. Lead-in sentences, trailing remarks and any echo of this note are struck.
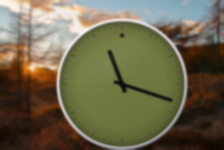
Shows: 11:18
